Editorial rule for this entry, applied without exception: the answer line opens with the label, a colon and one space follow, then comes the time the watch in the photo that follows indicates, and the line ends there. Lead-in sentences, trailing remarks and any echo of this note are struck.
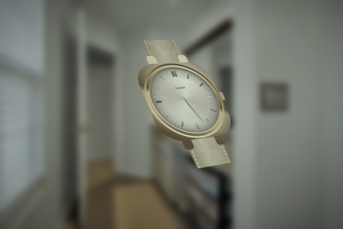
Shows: 5:27
